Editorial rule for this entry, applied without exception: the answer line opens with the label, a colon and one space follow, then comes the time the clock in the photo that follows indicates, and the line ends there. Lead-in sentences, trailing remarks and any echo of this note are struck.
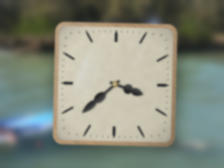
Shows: 3:38
